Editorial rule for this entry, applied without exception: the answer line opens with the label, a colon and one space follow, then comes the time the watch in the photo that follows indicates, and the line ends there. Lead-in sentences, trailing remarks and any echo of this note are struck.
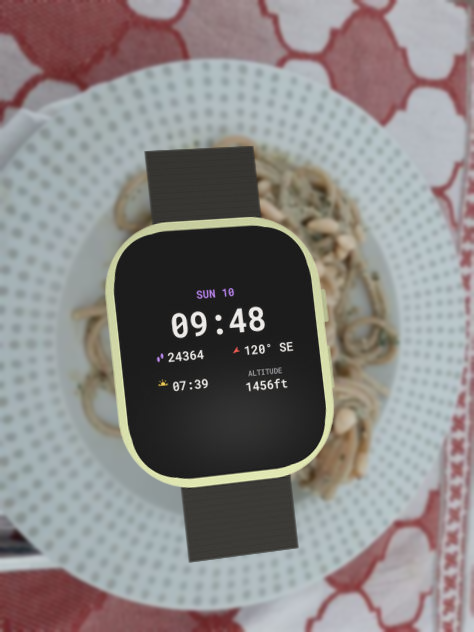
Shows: 9:48
